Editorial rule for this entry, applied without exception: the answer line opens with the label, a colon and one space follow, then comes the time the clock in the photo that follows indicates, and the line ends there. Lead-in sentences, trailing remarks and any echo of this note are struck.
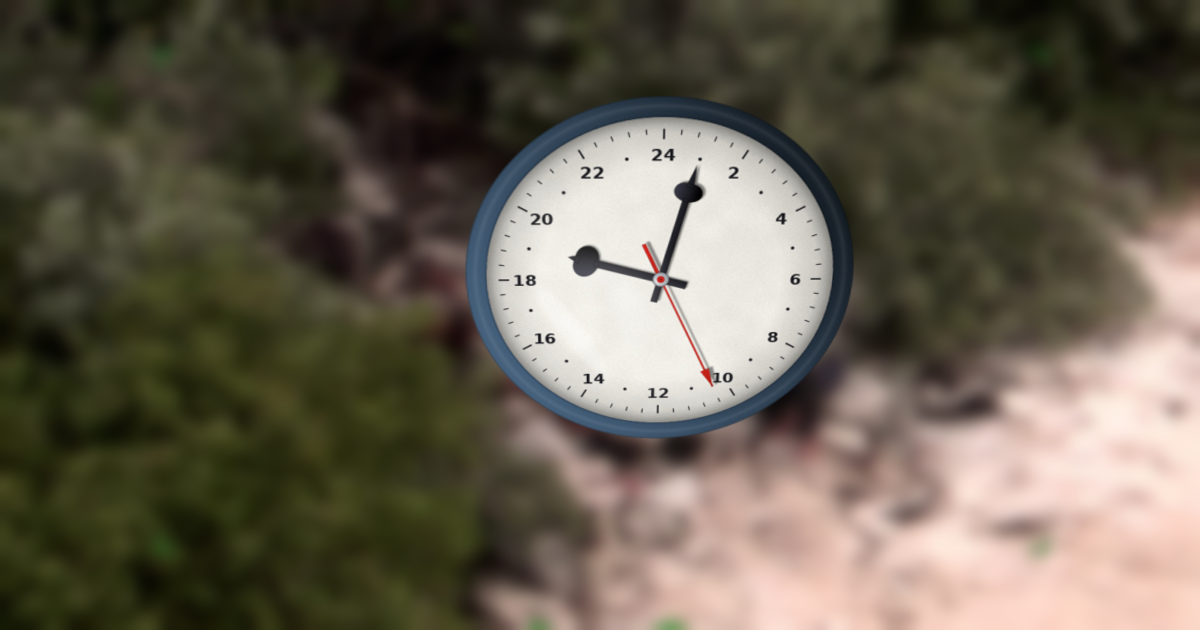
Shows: 19:02:26
